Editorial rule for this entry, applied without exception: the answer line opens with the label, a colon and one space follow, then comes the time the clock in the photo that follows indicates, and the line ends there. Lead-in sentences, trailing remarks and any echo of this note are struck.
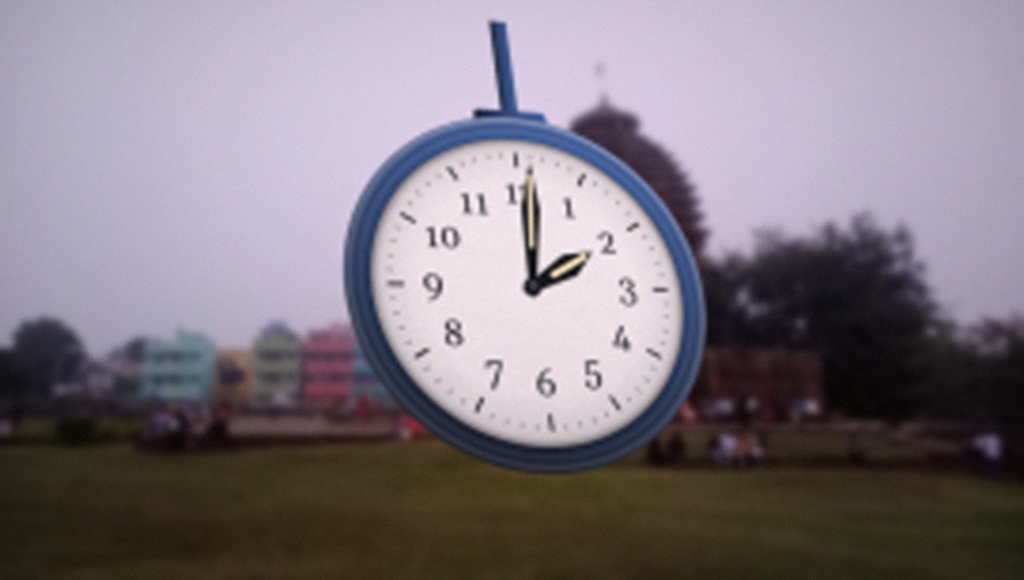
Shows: 2:01
